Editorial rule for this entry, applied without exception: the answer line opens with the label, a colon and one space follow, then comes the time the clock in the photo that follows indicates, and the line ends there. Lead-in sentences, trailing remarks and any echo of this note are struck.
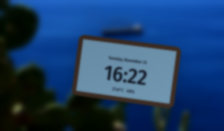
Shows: 16:22
